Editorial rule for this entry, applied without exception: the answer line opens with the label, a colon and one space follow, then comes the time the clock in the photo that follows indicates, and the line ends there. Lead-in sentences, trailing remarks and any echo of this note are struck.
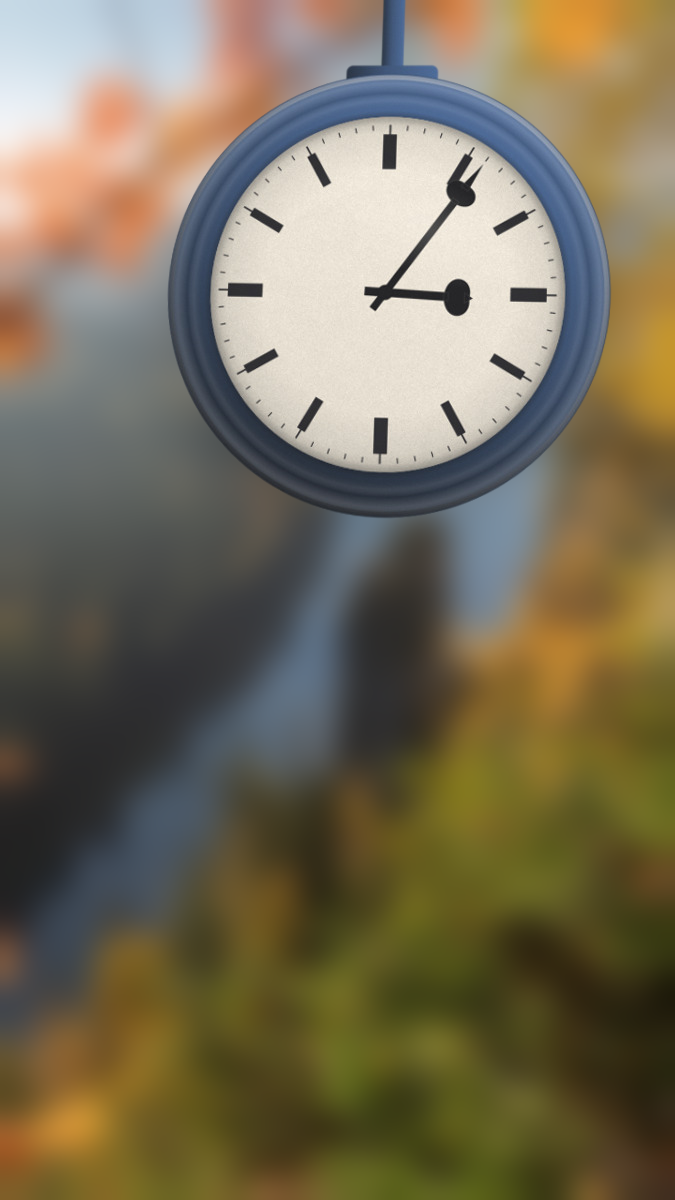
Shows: 3:06
